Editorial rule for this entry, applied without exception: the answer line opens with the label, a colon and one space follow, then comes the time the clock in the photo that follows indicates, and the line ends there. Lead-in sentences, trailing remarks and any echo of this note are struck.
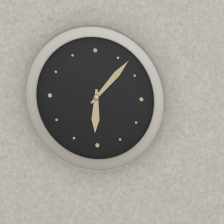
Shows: 6:07
